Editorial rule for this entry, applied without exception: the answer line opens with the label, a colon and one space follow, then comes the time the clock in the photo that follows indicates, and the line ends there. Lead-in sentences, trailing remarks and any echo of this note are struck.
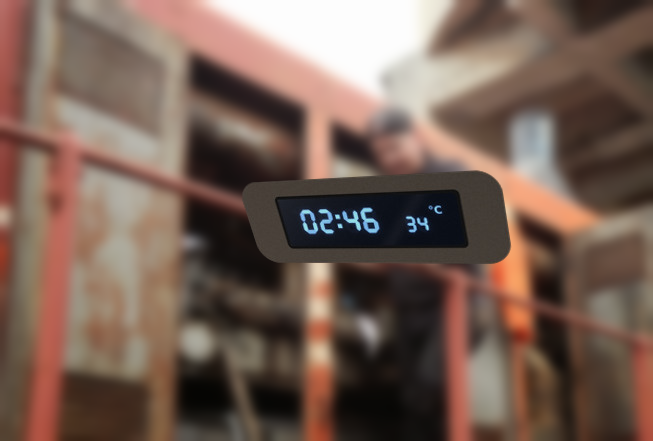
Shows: 2:46
